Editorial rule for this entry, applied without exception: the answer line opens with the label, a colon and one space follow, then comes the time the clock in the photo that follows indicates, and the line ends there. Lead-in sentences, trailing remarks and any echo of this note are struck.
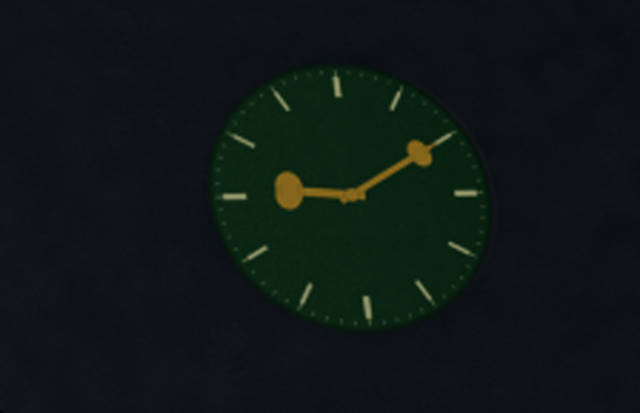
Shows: 9:10
